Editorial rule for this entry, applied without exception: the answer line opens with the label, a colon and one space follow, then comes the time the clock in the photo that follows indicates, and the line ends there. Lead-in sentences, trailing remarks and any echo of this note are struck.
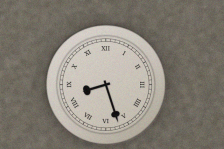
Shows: 8:27
